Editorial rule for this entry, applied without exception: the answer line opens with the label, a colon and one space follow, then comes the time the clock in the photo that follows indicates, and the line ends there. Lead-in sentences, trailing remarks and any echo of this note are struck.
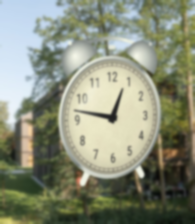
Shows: 12:47
